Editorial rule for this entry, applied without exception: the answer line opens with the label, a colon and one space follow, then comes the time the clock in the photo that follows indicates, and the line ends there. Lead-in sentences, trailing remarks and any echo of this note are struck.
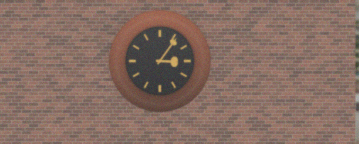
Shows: 3:06
